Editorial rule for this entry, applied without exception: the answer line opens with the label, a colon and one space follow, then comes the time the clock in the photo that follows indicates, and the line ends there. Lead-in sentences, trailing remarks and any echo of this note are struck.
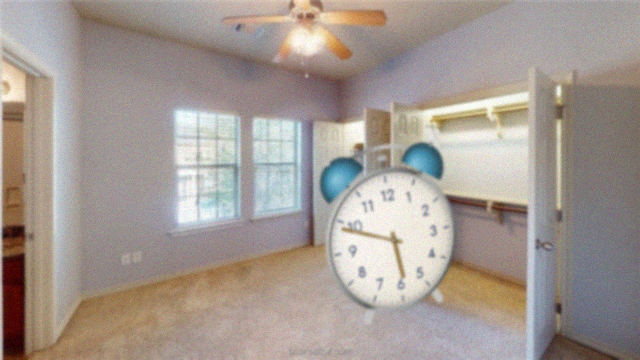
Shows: 5:49
